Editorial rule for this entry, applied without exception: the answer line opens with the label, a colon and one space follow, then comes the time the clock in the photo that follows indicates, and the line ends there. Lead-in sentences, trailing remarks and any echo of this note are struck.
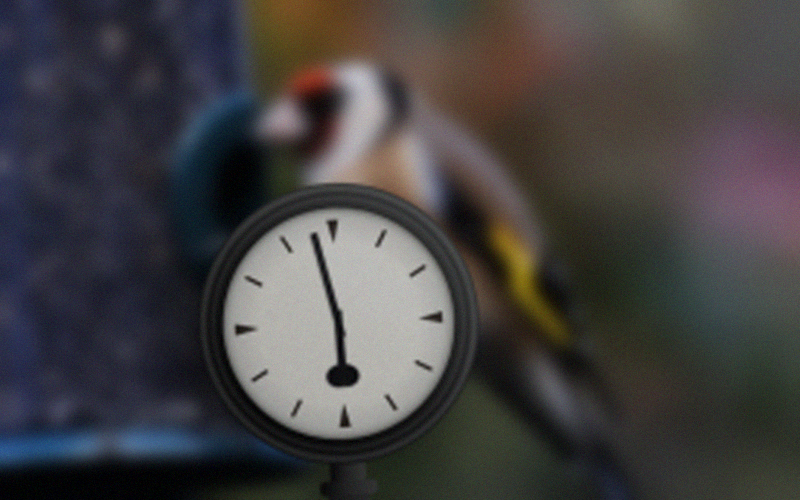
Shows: 5:58
